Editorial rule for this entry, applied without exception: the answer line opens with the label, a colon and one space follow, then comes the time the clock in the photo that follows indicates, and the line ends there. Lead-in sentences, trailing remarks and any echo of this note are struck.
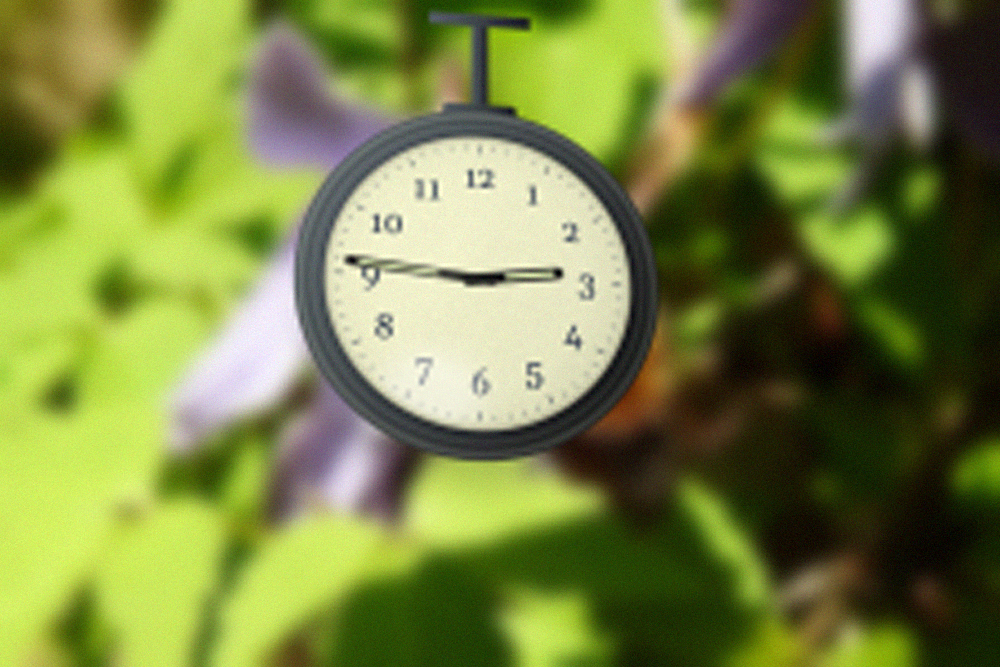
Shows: 2:46
